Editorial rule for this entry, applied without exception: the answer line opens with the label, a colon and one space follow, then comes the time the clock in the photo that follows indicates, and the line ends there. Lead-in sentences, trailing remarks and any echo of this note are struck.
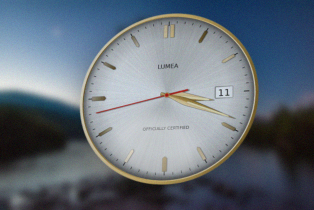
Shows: 3:18:43
